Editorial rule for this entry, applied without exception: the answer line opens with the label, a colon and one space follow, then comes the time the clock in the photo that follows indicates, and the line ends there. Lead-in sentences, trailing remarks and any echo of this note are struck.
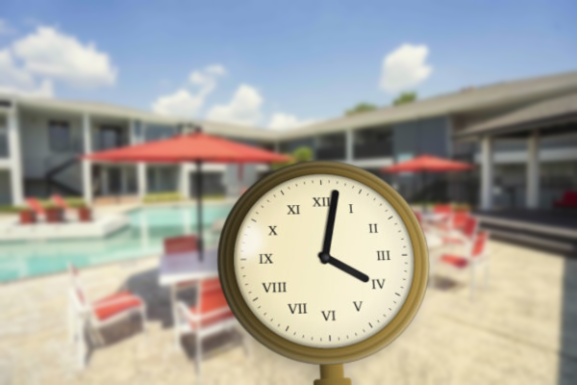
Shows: 4:02
